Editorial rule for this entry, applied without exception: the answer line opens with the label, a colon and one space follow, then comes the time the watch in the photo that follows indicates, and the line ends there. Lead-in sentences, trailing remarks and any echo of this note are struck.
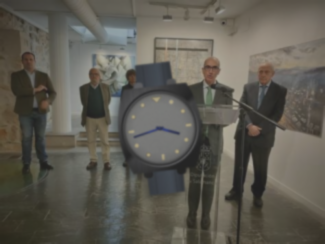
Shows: 3:43
